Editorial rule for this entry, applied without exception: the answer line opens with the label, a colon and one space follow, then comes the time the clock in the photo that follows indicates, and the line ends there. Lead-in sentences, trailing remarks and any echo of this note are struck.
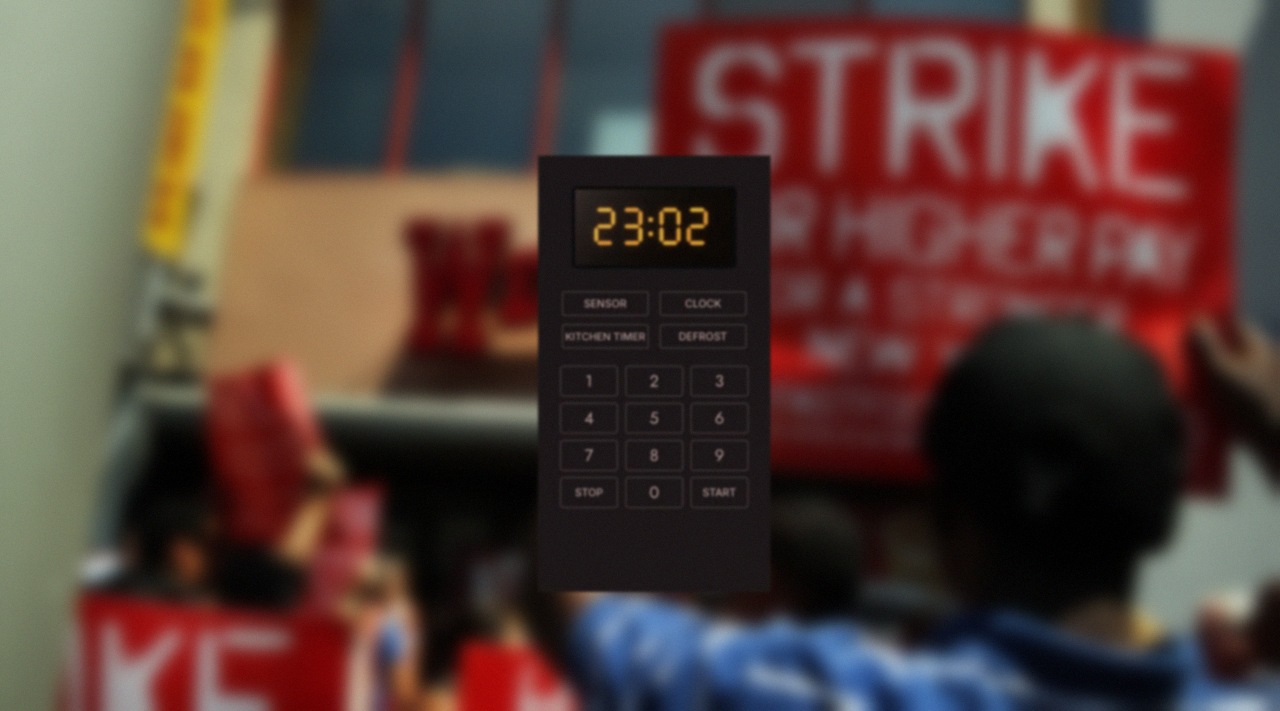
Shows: 23:02
